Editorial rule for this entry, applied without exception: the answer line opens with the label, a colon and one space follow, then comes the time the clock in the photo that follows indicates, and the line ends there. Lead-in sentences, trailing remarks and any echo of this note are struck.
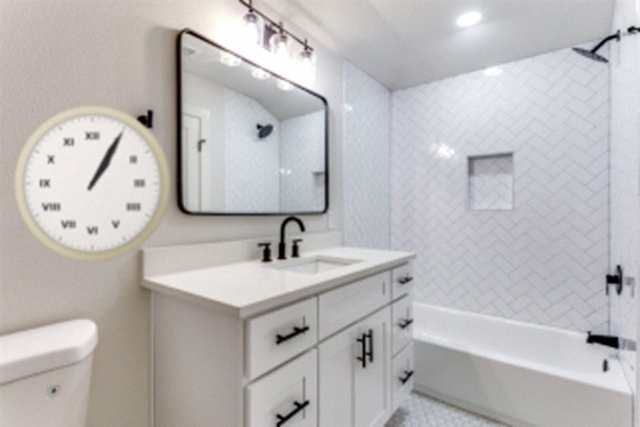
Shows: 1:05
